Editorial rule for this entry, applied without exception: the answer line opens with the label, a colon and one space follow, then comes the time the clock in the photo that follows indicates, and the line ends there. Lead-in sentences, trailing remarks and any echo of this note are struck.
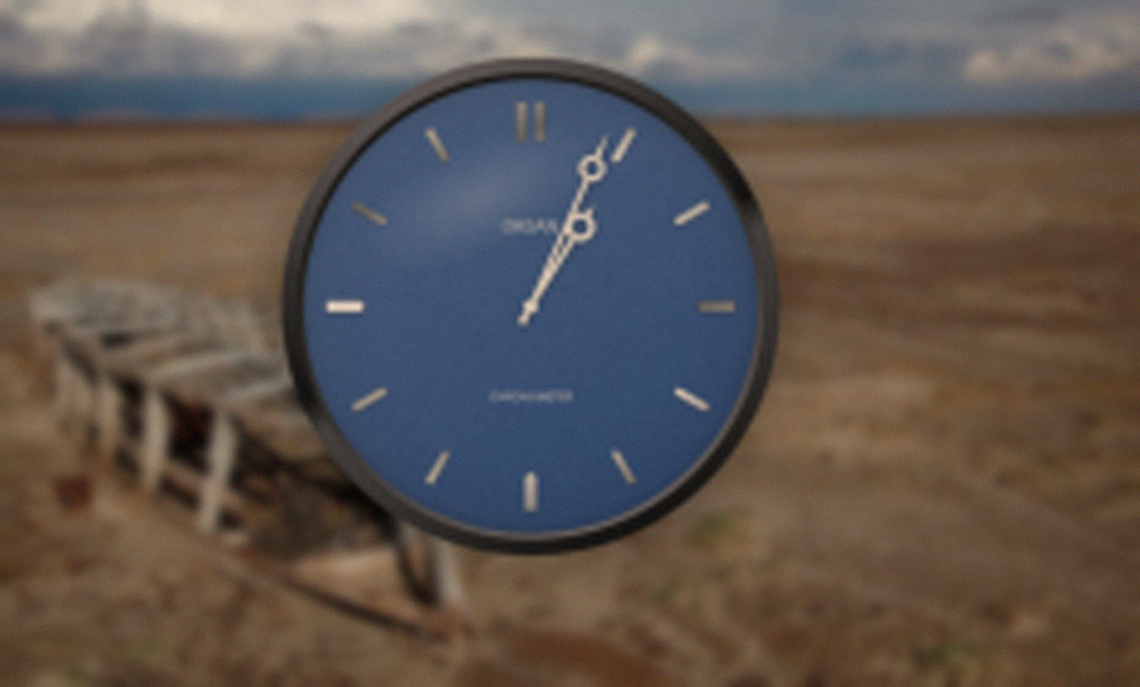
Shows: 1:04
